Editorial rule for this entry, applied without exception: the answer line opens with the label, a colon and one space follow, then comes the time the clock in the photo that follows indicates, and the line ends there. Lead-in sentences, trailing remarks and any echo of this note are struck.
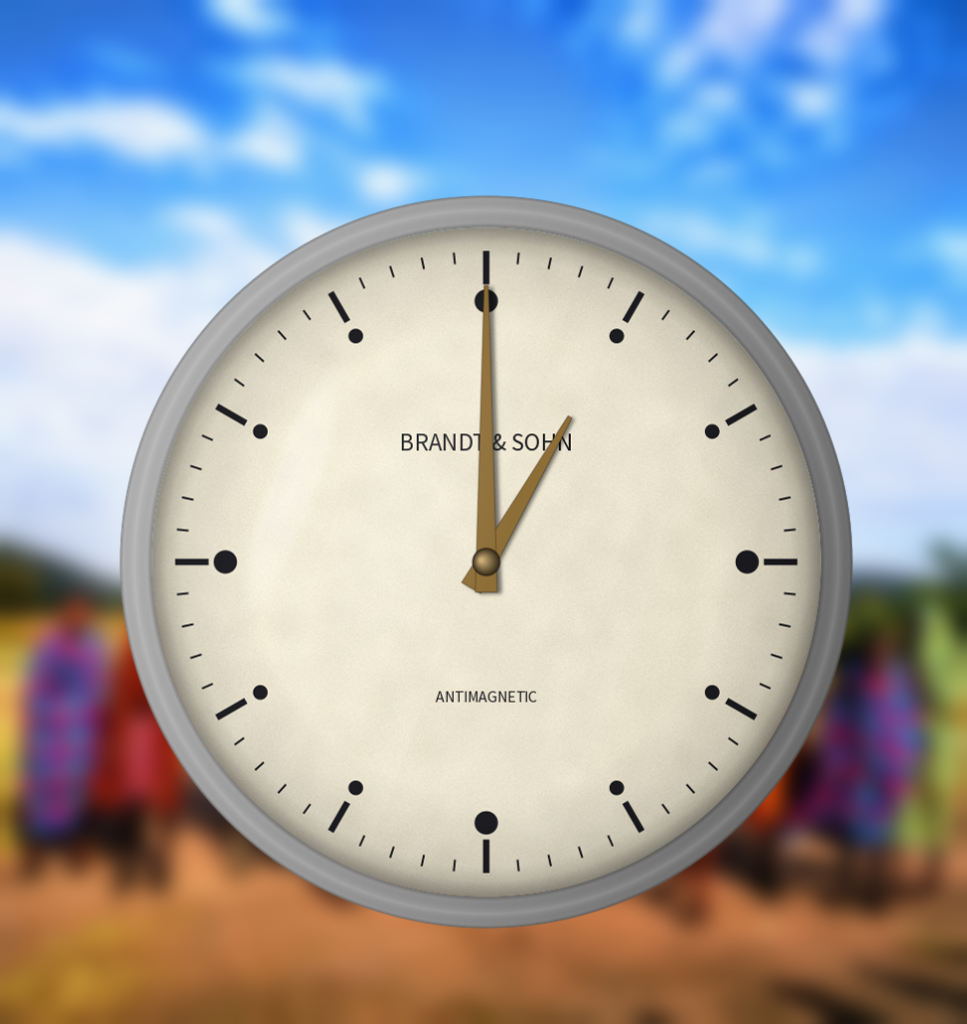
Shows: 1:00
